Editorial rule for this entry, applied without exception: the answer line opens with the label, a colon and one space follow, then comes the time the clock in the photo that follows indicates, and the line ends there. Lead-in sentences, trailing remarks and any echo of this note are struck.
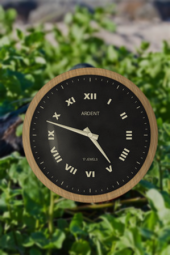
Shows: 4:48
